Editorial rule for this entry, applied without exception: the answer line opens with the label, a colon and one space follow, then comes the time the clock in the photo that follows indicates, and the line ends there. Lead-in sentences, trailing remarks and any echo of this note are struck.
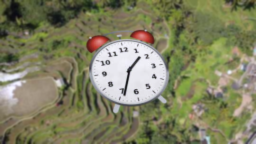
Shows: 1:34
